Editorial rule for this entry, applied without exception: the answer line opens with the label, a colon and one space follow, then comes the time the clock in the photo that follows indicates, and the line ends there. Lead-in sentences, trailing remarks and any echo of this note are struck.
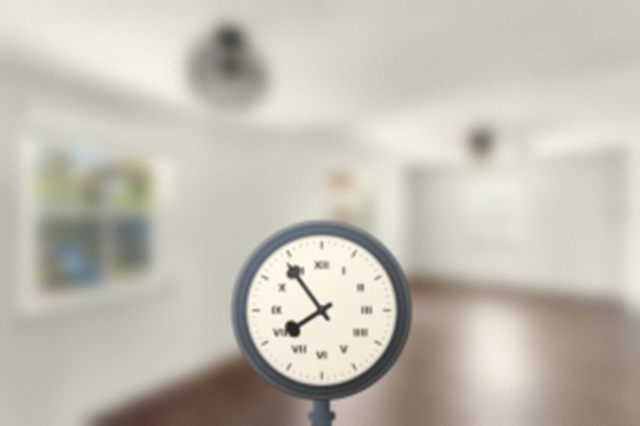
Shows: 7:54
